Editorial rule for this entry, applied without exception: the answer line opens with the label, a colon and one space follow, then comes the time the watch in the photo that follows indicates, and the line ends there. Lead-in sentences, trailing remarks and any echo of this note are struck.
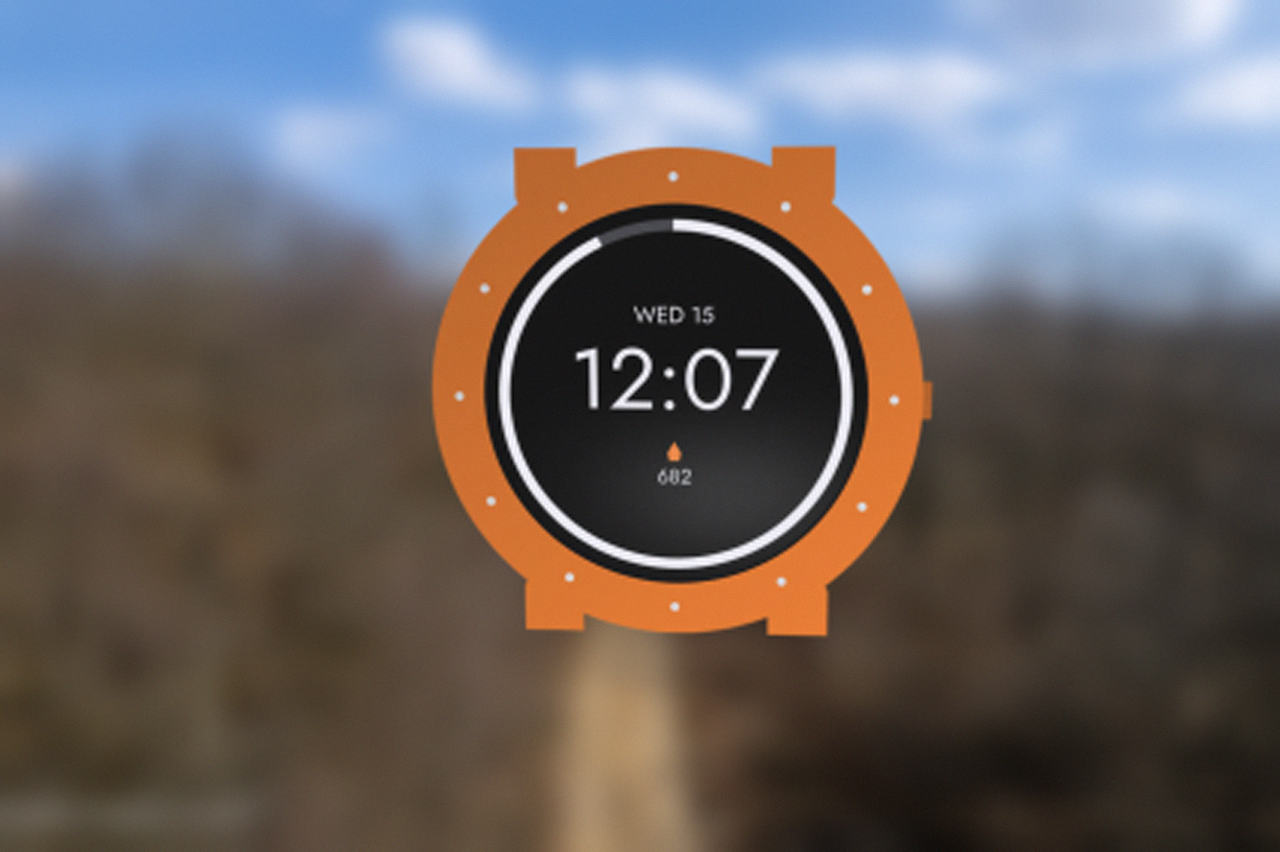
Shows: 12:07
